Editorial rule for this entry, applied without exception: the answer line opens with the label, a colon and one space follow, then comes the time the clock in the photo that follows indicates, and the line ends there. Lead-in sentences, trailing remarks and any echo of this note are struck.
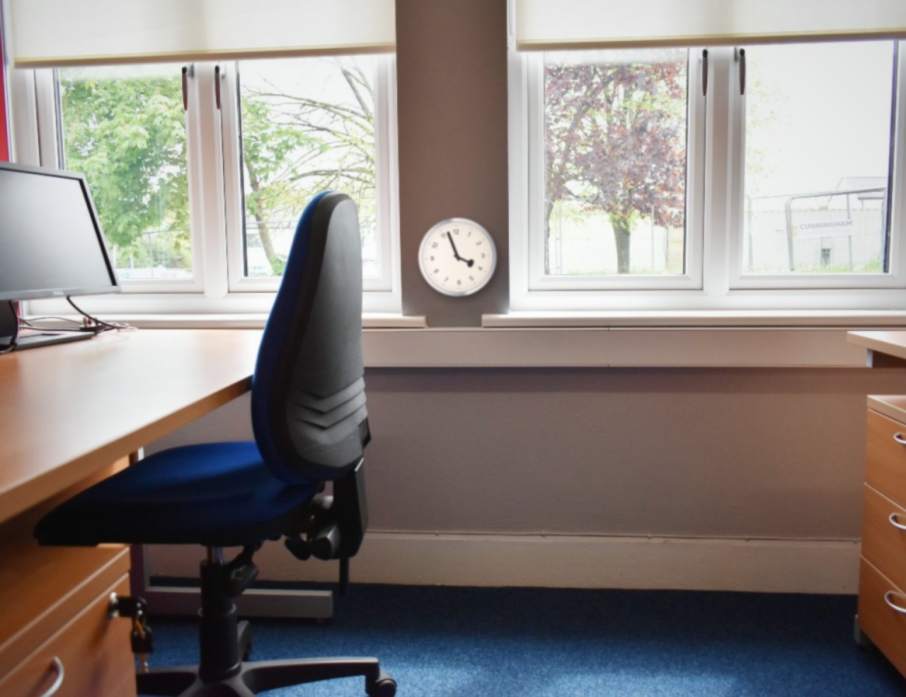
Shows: 3:57
